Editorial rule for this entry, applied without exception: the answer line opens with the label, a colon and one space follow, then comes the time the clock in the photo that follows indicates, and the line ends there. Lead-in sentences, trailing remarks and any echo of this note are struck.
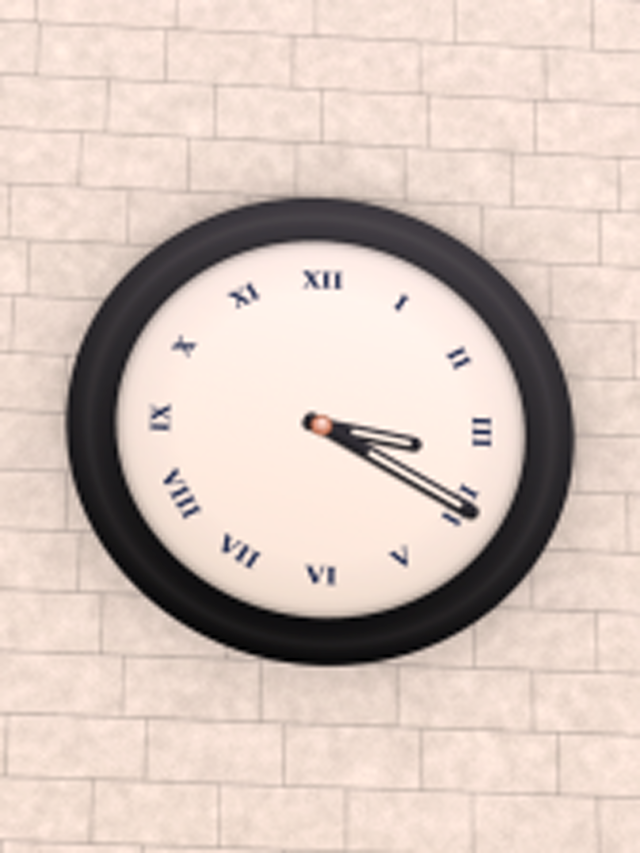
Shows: 3:20
